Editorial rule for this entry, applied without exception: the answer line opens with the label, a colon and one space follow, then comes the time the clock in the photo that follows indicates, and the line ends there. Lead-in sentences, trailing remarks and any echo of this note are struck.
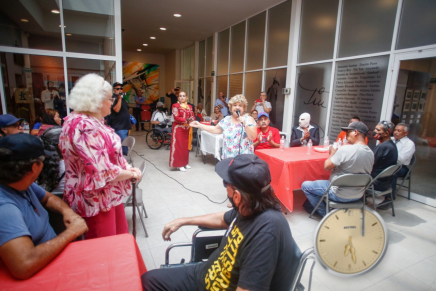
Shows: 6:28
